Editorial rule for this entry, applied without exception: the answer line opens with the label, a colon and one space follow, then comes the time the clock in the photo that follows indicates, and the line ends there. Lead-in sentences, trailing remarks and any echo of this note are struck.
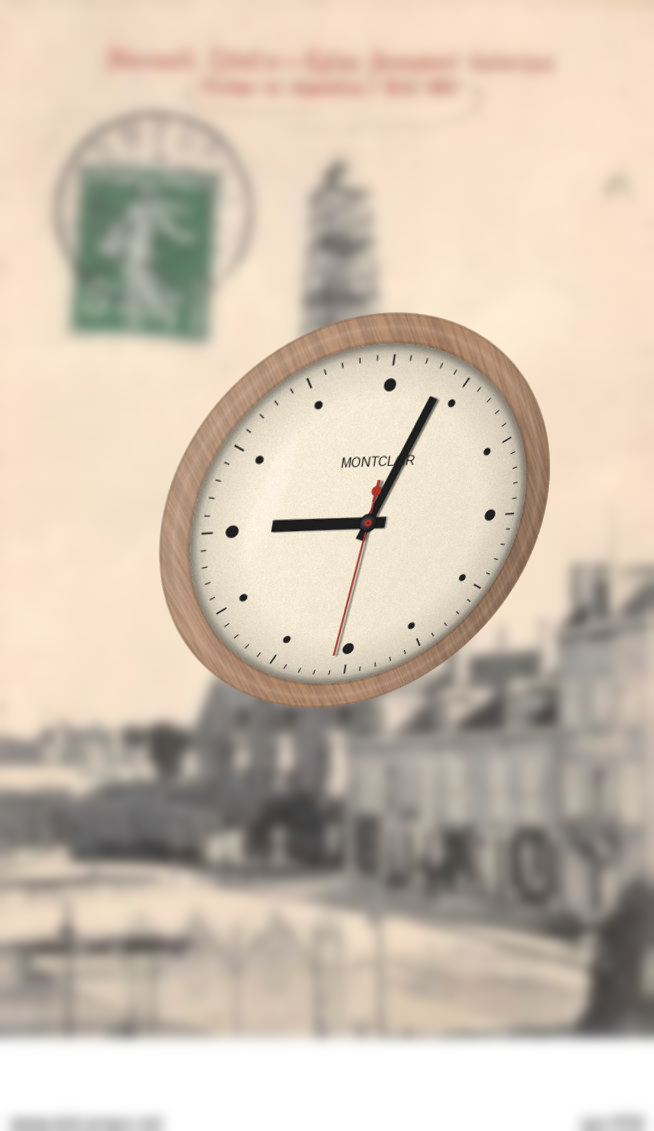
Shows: 9:03:31
